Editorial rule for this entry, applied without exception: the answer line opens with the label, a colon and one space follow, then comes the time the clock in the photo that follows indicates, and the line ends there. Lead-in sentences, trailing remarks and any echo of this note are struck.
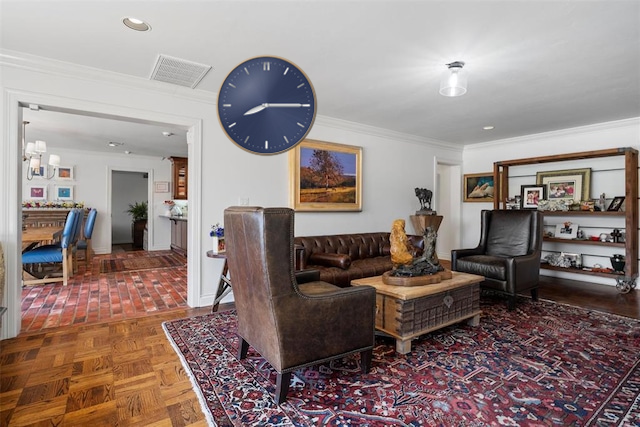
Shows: 8:15
